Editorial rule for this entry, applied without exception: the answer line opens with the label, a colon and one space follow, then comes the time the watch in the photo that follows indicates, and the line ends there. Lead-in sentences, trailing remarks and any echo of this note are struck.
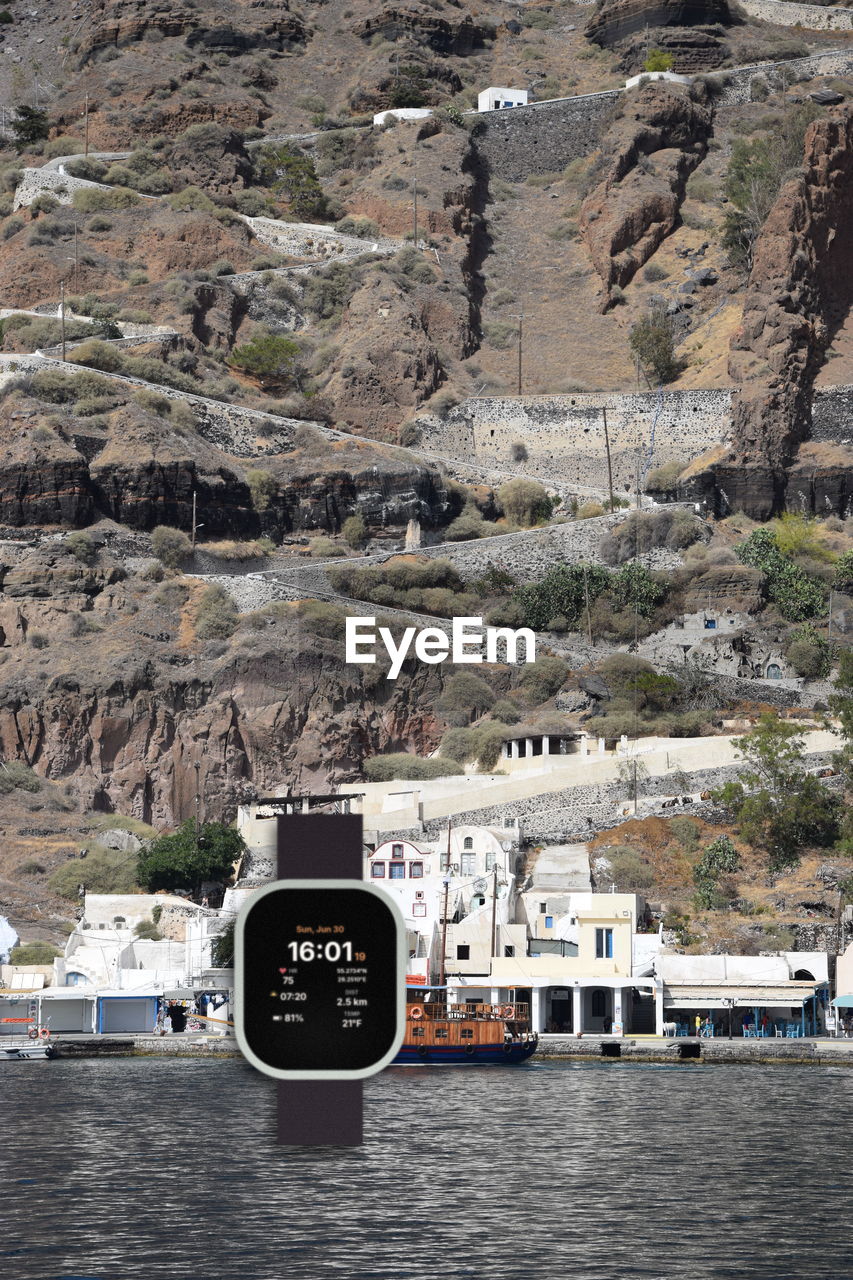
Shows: 16:01:19
